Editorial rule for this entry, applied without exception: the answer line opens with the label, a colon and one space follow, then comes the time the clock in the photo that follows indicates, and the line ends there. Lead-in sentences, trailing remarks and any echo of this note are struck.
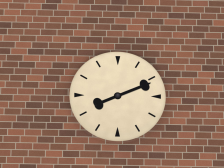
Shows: 8:11
